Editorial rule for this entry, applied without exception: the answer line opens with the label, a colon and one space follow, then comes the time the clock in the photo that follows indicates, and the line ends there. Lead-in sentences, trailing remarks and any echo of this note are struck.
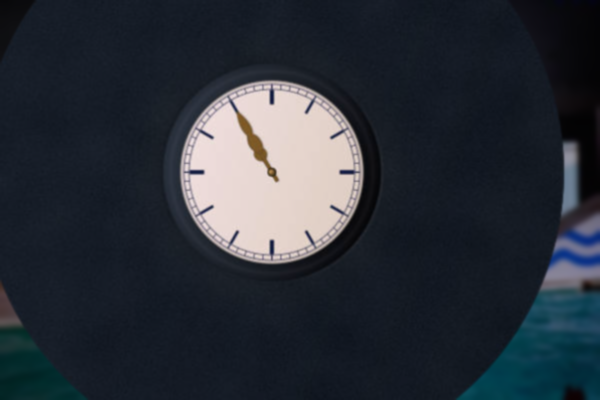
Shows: 10:55
